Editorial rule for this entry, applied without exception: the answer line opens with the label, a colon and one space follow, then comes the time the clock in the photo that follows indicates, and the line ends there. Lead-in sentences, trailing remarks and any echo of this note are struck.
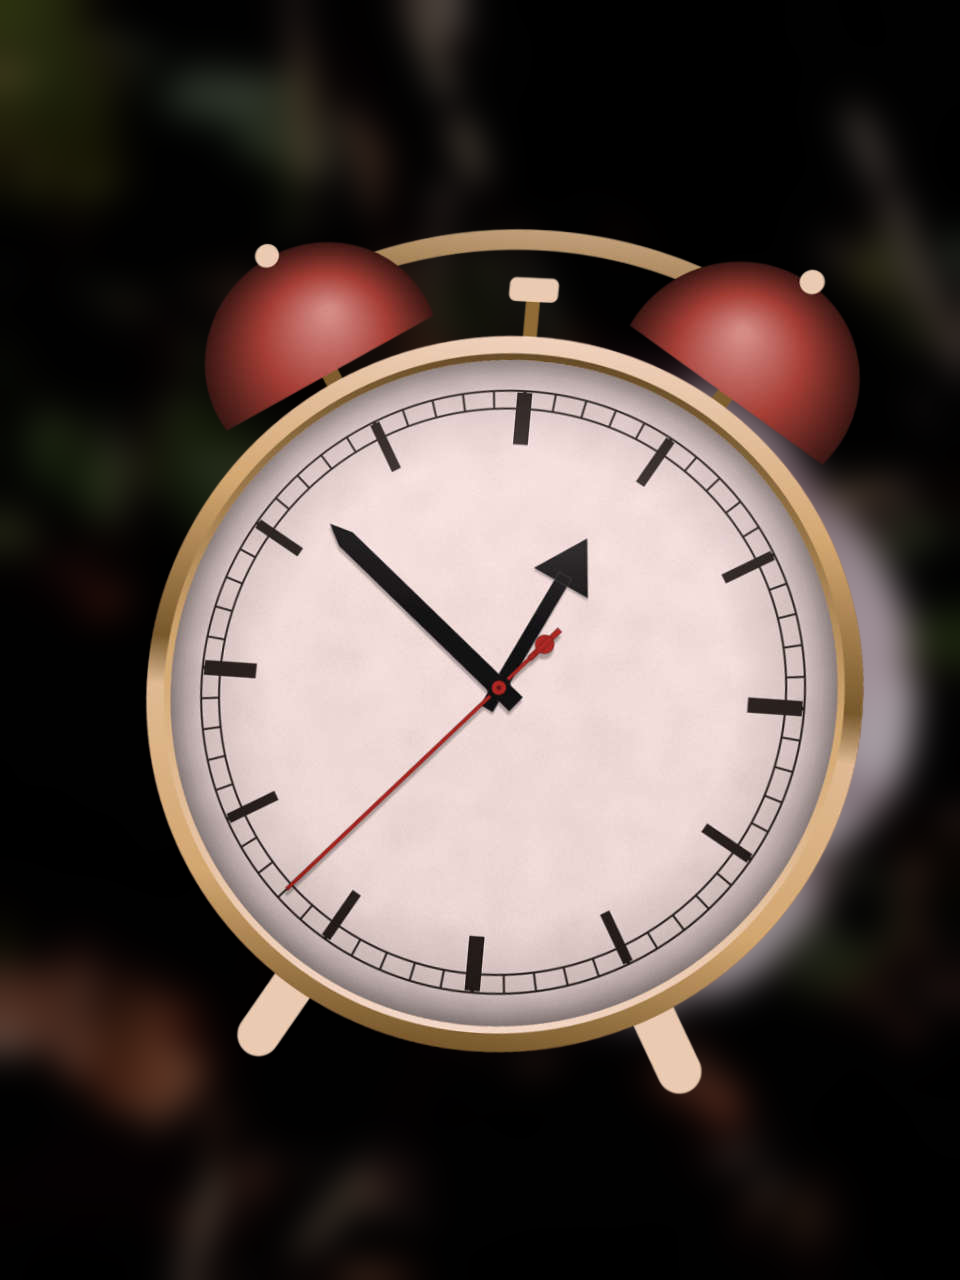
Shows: 12:51:37
